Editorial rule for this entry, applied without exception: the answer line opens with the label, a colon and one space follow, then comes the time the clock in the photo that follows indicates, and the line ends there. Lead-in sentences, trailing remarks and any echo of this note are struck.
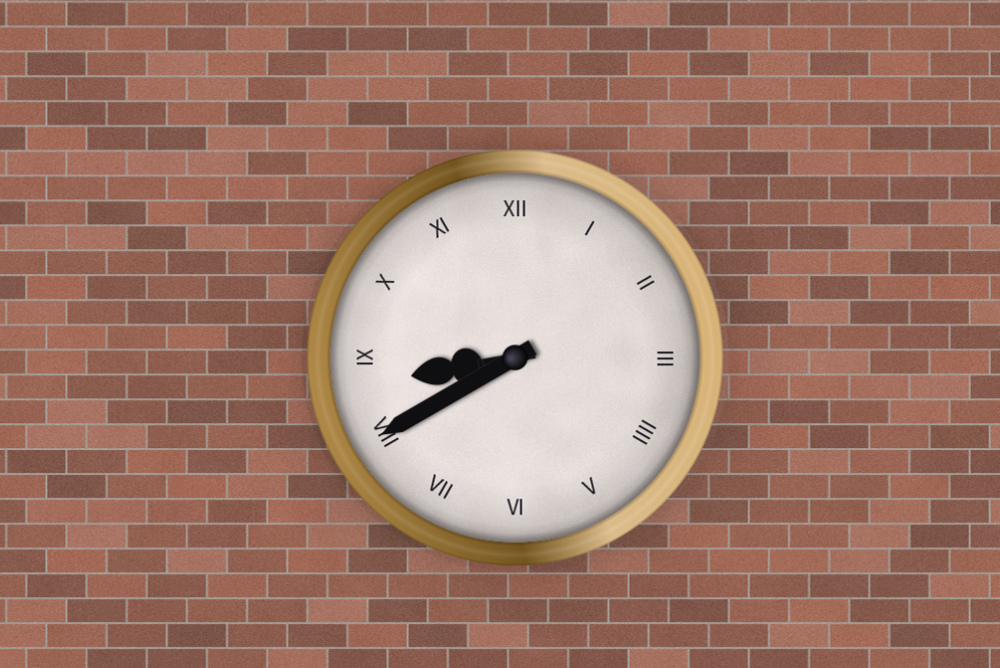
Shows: 8:40
